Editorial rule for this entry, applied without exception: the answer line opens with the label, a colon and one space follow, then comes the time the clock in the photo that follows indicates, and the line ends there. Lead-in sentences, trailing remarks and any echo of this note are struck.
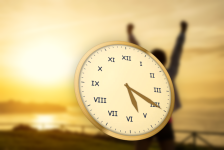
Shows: 5:20
